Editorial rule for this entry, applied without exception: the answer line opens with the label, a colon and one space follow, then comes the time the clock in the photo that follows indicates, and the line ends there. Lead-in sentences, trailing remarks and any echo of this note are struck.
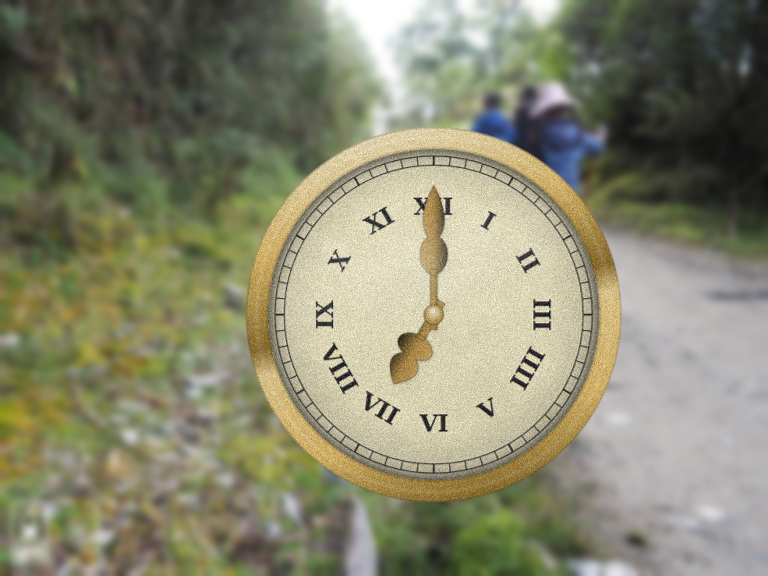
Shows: 7:00
